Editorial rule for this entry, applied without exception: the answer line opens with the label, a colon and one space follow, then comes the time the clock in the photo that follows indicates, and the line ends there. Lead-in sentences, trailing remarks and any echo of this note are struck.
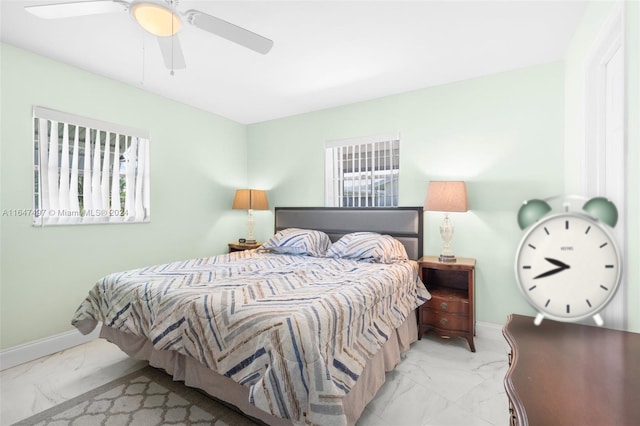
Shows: 9:42
